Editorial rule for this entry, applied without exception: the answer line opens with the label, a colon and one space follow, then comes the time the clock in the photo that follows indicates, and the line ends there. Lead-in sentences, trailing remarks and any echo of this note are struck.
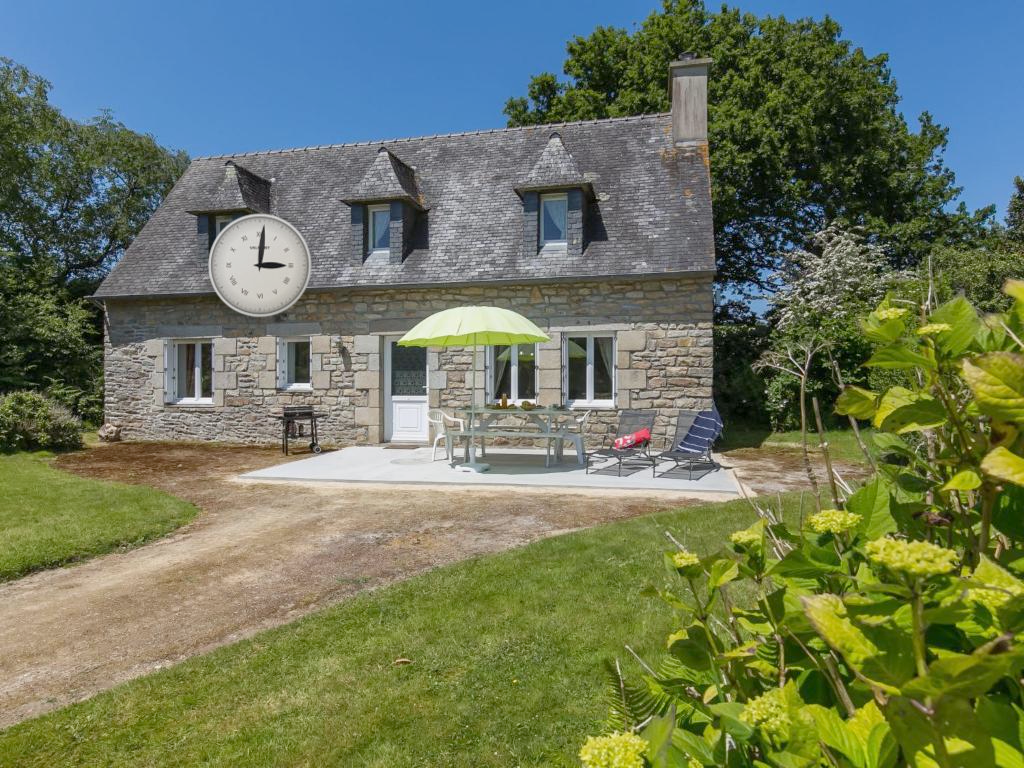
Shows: 3:01
